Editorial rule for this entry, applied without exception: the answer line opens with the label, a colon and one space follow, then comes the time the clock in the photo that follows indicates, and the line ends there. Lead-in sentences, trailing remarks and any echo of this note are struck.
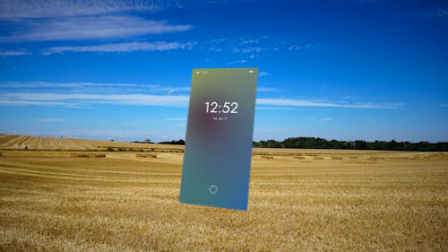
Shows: 12:52
